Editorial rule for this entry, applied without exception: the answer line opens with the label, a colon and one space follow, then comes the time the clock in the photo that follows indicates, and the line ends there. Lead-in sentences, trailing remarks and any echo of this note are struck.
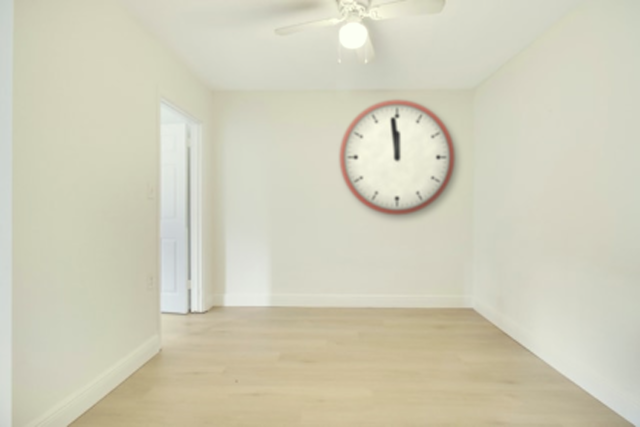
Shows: 11:59
